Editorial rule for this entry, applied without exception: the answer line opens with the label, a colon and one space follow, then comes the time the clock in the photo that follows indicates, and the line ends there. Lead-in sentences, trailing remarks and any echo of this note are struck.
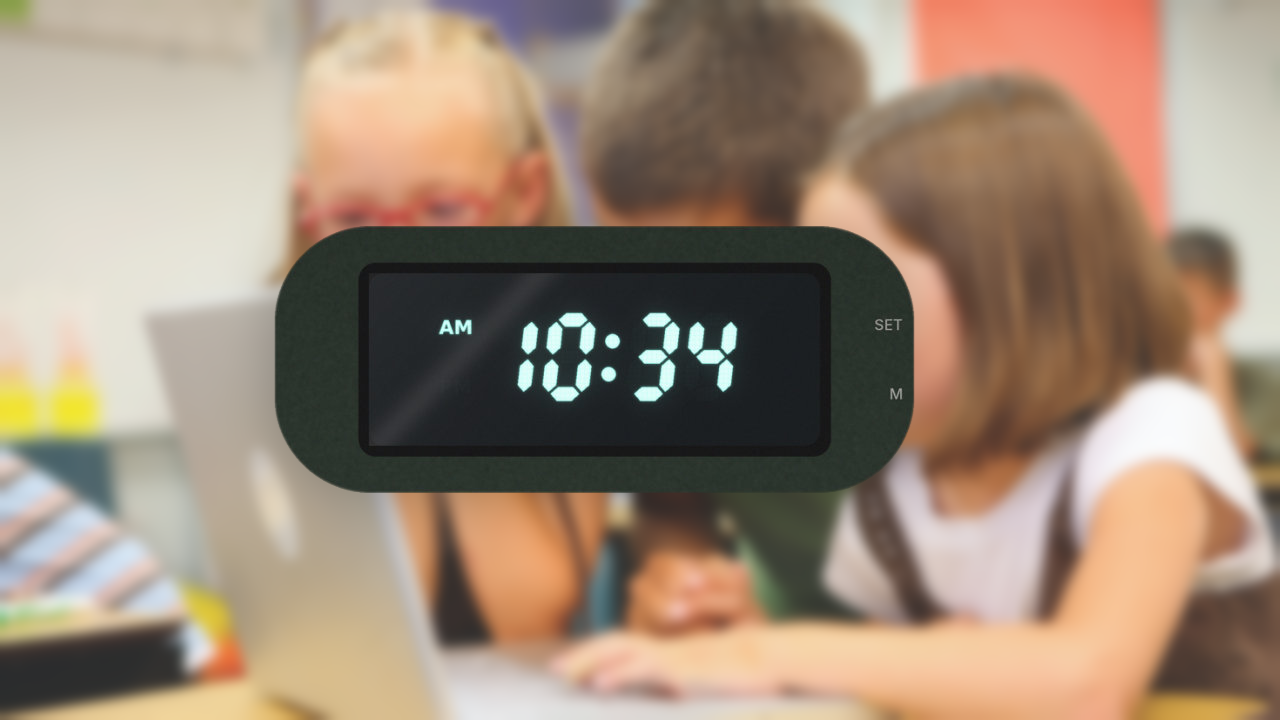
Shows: 10:34
